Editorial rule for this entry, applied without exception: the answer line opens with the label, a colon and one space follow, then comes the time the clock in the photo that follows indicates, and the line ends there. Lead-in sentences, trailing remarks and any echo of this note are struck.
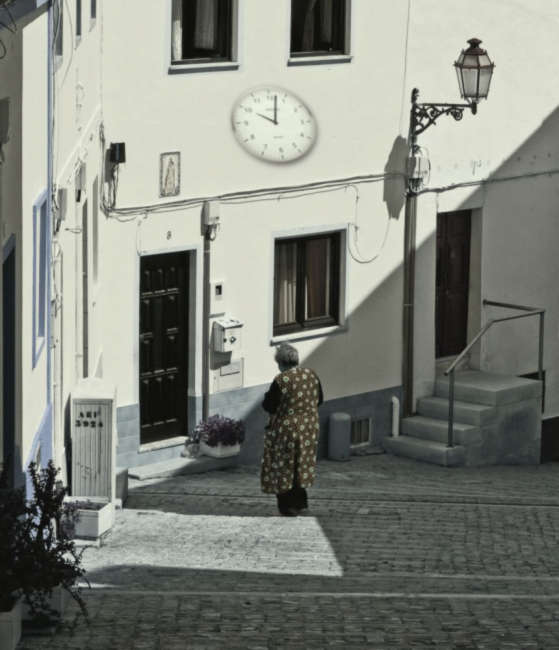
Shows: 10:02
